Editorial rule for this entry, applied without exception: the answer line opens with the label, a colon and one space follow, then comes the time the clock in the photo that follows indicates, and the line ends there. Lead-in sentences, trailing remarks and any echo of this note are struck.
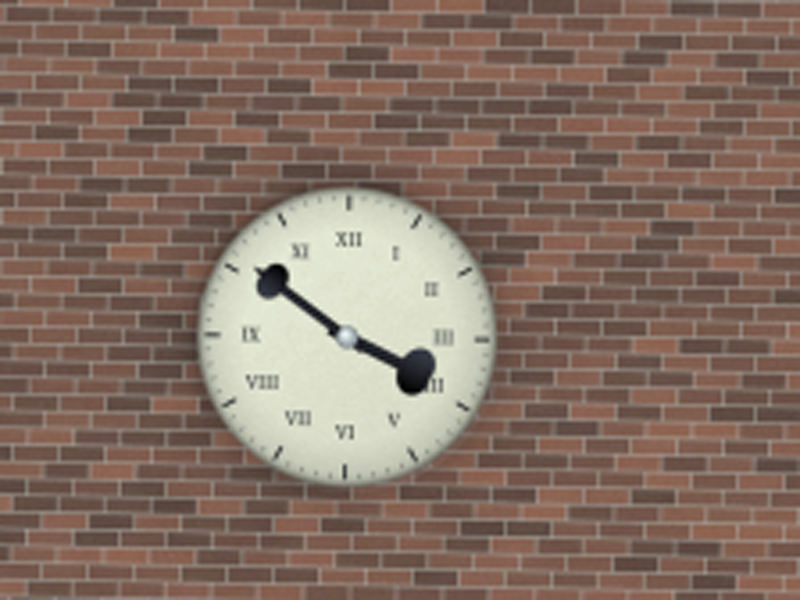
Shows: 3:51
